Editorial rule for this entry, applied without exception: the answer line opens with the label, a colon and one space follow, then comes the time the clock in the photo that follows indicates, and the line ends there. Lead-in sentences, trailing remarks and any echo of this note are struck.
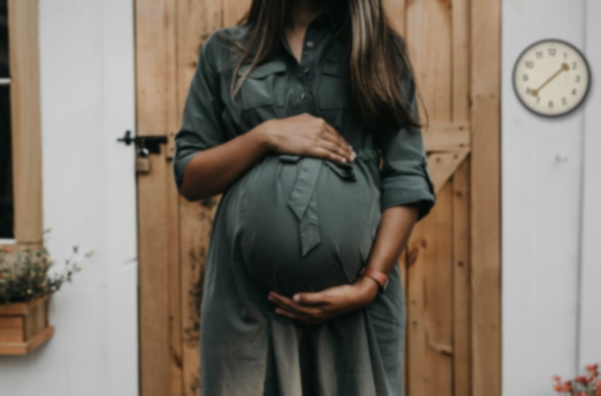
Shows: 1:38
